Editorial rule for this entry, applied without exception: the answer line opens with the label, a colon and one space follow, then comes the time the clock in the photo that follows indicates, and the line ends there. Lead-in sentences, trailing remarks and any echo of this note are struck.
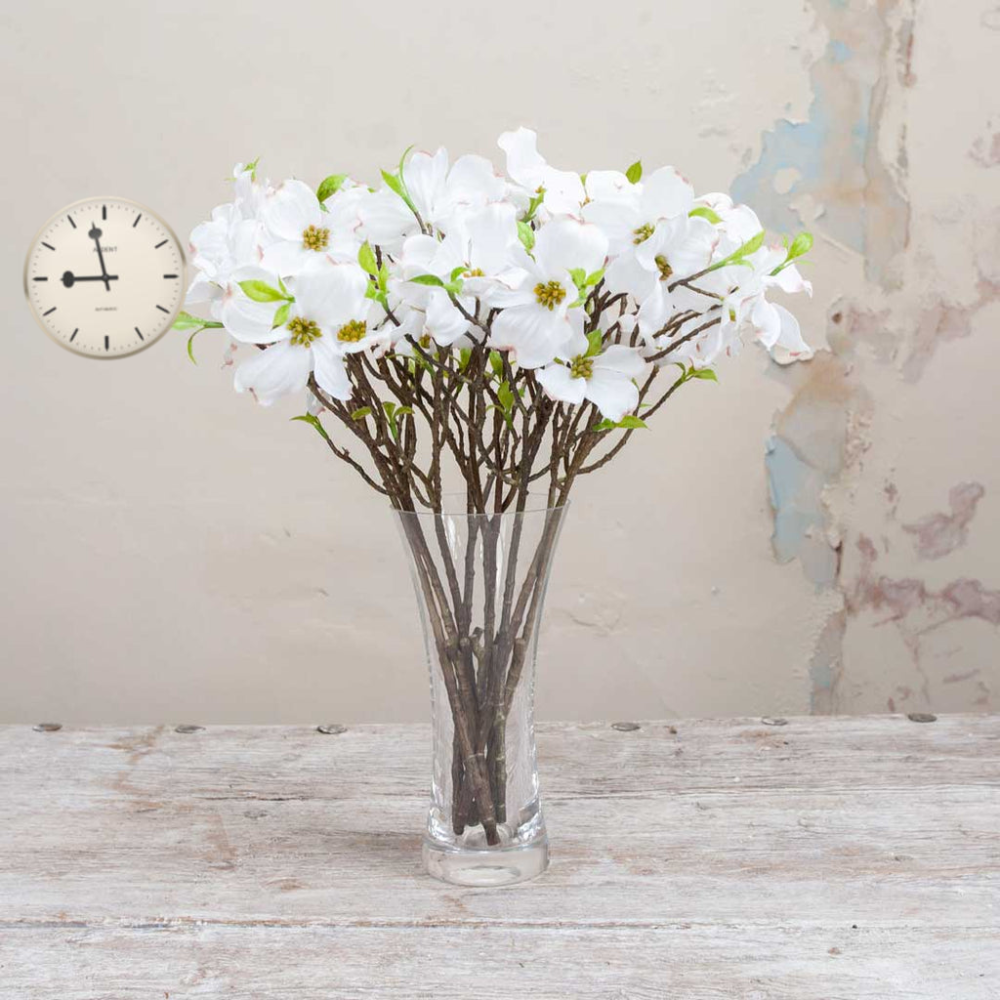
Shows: 8:58
